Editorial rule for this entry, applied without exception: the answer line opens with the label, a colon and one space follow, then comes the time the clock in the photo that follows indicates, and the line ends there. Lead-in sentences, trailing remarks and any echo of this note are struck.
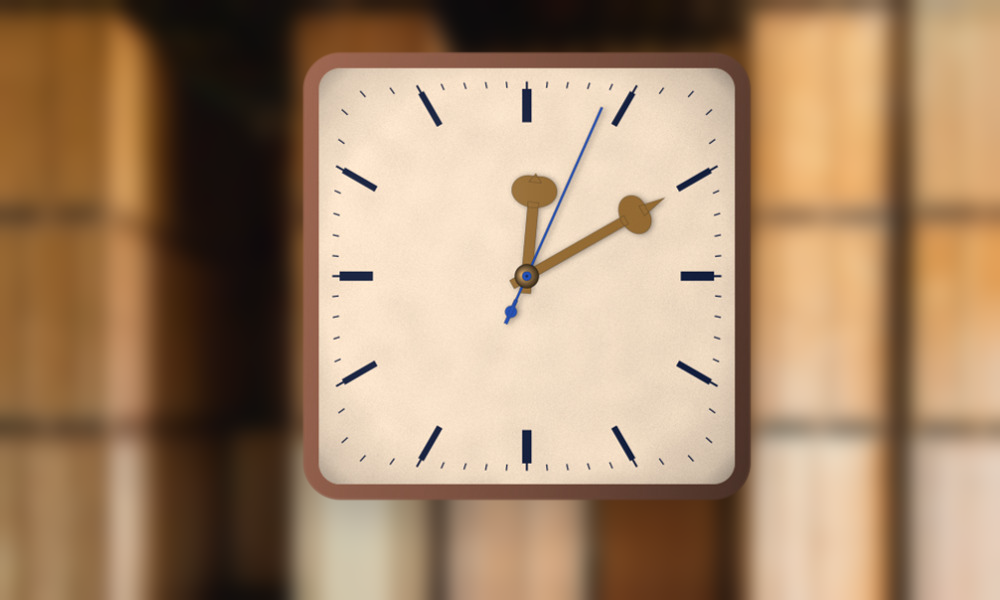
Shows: 12:10:04
